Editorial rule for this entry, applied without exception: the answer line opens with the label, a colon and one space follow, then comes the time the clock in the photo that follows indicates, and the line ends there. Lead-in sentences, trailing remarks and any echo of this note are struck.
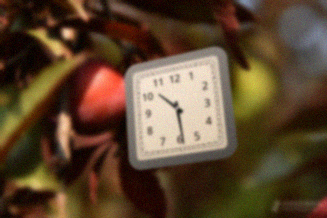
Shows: 10:29
